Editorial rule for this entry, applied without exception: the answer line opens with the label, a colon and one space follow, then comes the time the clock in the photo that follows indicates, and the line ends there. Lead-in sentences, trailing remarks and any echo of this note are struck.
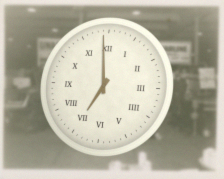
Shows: 6:59
